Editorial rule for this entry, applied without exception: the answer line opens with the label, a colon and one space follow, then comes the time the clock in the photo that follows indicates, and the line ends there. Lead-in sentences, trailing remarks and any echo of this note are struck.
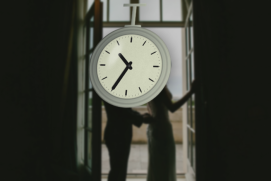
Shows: 10:35
